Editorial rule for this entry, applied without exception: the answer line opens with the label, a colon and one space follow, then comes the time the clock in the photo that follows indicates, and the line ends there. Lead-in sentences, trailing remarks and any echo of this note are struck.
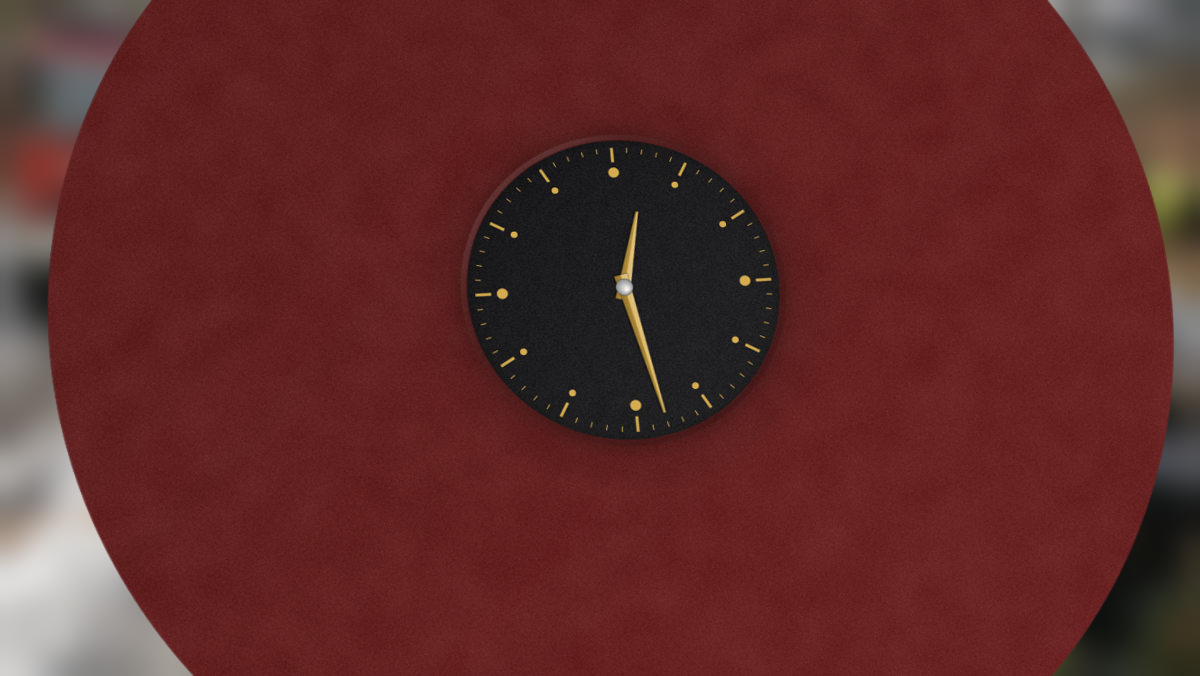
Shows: 12:28
